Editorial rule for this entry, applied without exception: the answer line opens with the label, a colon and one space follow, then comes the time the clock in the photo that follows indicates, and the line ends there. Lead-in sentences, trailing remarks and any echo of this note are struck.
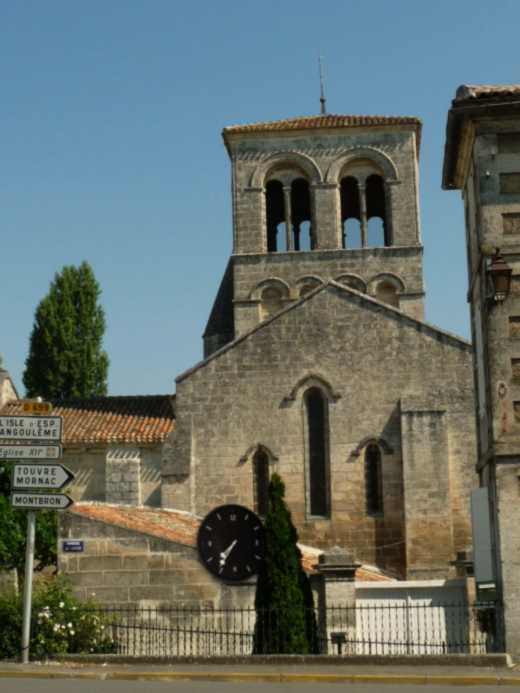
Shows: 7:36
